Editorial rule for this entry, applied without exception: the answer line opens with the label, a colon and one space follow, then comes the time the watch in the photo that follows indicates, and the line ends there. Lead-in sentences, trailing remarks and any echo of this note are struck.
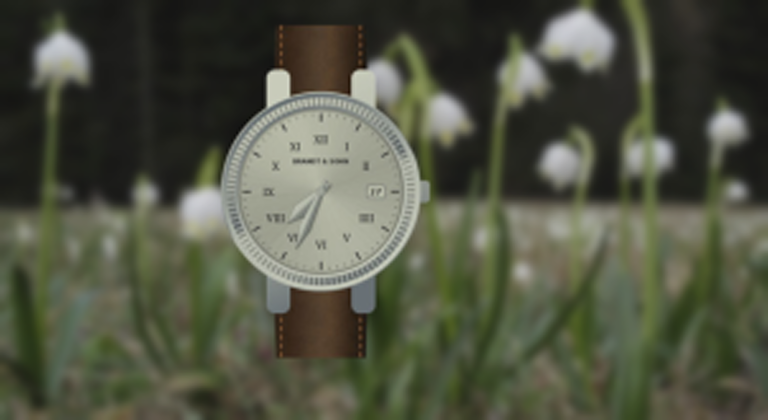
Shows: 7:34
